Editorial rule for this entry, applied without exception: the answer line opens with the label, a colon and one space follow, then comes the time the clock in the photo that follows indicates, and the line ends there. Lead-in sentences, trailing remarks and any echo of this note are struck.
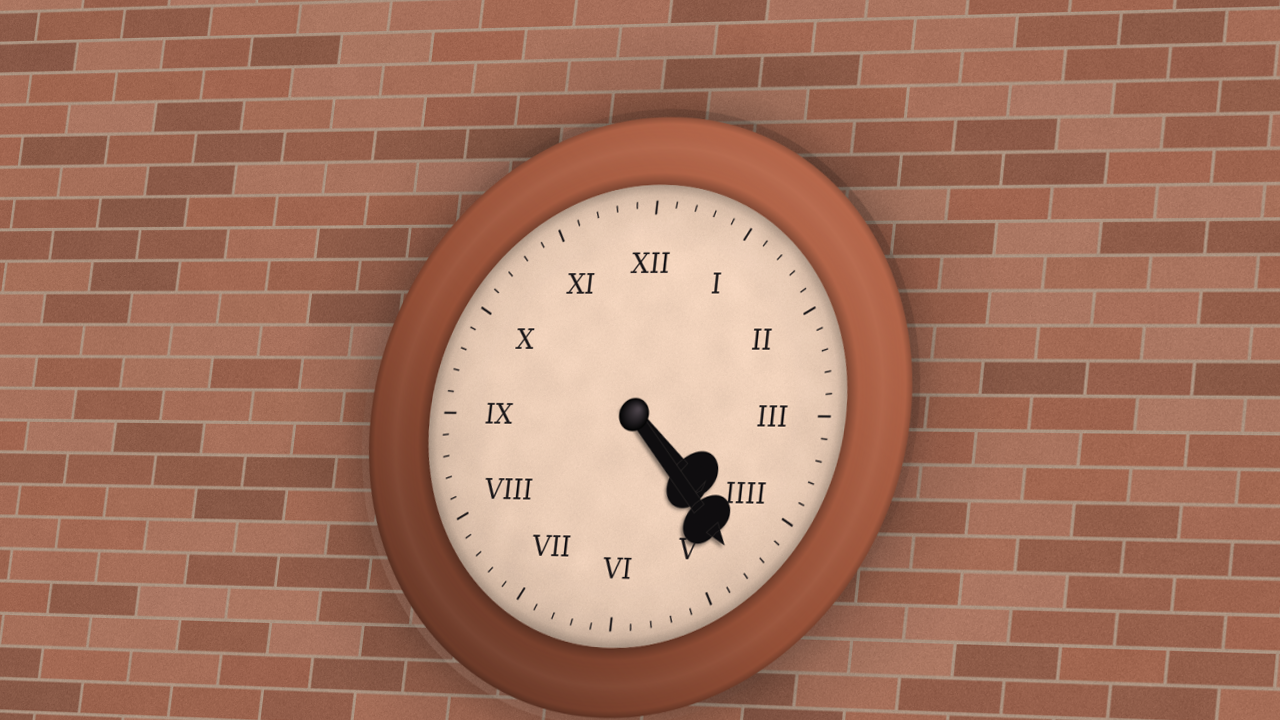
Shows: 4:23
